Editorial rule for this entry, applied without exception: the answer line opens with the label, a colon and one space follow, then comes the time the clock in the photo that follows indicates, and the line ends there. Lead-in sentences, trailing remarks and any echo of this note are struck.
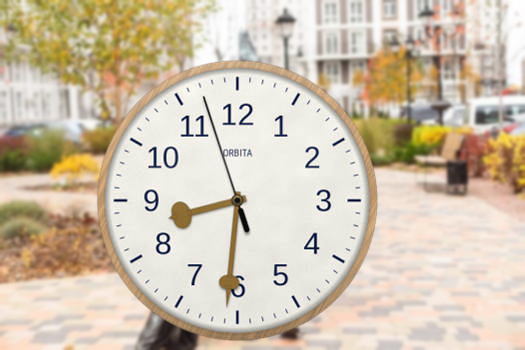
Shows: 8:30:57
